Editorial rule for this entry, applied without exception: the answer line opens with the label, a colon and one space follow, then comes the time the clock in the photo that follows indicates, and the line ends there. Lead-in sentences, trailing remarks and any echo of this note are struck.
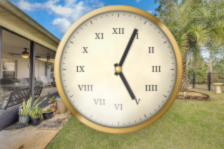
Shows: 5:04
